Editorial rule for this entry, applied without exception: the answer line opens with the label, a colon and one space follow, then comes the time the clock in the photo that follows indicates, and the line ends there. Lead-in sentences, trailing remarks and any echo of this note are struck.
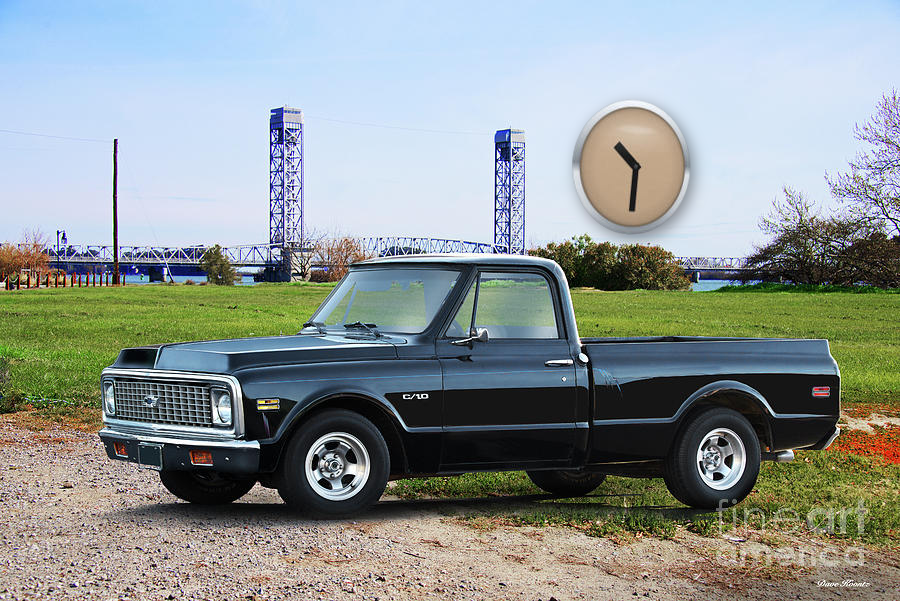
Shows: 10:31
